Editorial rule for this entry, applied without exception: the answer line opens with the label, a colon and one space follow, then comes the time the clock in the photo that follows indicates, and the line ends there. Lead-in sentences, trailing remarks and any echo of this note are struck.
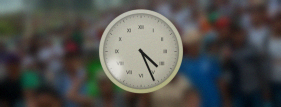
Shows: 4:26
